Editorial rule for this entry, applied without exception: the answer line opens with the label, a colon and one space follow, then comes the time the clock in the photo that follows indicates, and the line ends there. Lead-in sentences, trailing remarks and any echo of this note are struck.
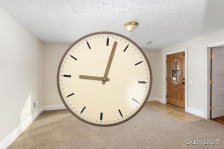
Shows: 9:02
